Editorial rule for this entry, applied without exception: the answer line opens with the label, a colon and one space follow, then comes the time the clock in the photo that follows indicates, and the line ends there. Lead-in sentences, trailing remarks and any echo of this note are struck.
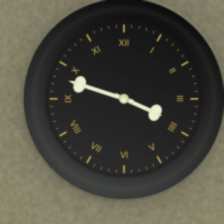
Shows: 3:48
